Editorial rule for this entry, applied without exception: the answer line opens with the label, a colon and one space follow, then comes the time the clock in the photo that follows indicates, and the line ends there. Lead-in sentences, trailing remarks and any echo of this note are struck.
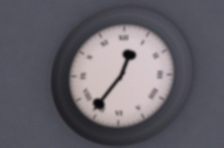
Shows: 12:36
